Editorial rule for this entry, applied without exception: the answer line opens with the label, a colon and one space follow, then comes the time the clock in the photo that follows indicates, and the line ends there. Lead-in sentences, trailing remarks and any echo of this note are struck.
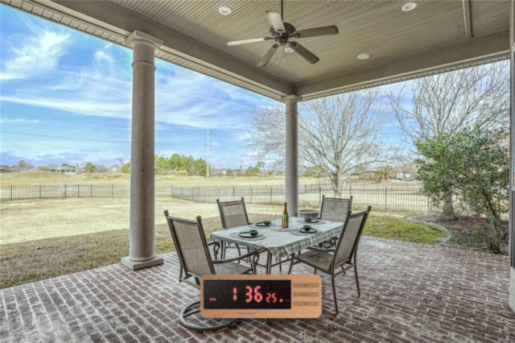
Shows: 1:36:25
